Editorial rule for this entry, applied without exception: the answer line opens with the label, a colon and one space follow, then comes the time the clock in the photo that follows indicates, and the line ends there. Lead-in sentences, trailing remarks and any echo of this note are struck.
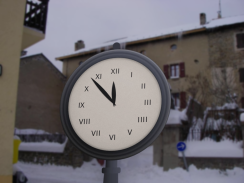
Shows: 11:53
